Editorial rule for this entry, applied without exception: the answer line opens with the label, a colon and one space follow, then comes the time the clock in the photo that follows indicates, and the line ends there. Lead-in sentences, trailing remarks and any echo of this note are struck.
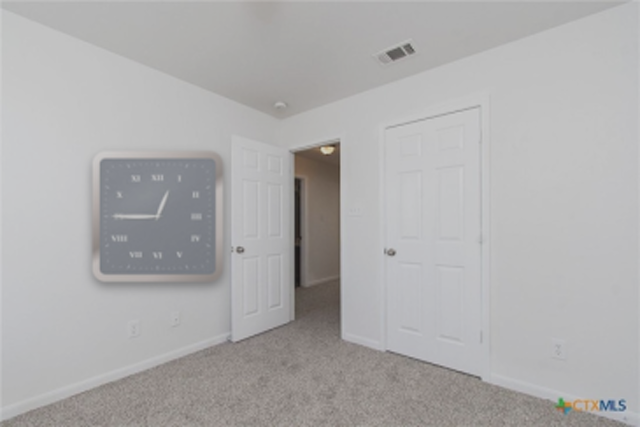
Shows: 12:45
